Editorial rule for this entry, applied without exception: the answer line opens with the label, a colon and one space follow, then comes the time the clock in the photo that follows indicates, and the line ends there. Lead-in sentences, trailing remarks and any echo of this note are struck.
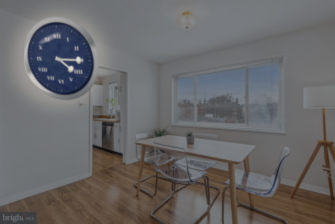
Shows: 4:15
